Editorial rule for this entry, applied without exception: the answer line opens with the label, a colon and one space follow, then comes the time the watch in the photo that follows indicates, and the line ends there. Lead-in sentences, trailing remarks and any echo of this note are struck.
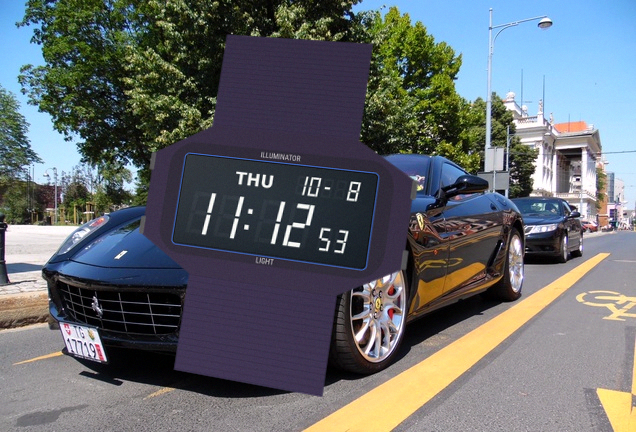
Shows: 11:12:53
